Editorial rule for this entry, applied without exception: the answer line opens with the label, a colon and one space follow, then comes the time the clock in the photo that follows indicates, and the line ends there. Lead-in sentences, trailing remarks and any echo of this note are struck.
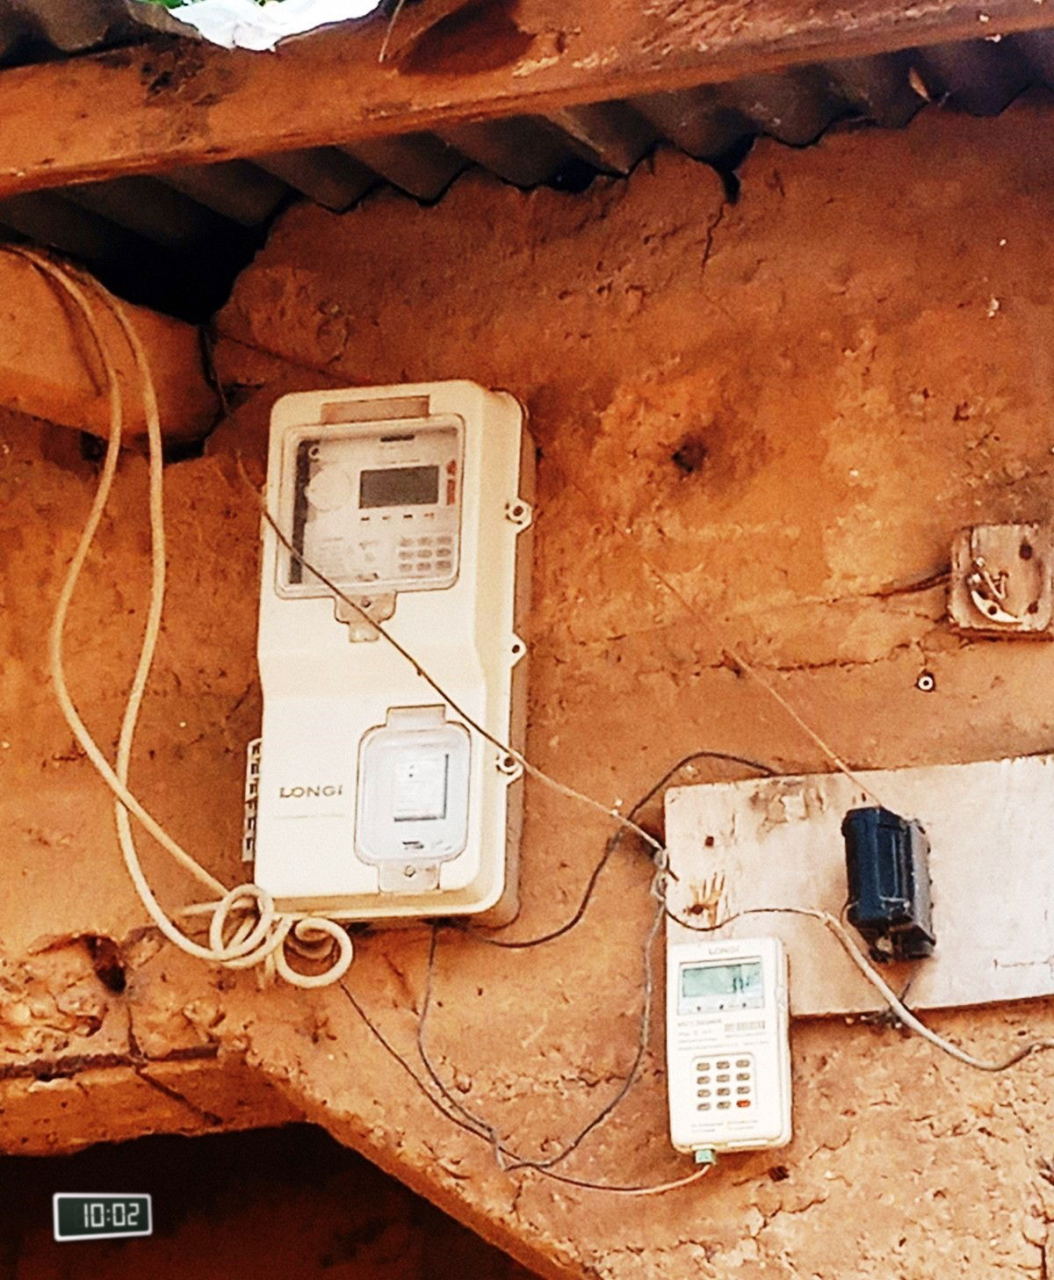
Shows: 10:02
